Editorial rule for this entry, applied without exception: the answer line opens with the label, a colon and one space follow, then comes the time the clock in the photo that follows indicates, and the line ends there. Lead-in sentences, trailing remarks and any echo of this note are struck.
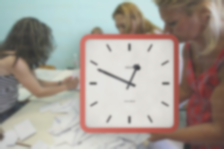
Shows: 12:49
